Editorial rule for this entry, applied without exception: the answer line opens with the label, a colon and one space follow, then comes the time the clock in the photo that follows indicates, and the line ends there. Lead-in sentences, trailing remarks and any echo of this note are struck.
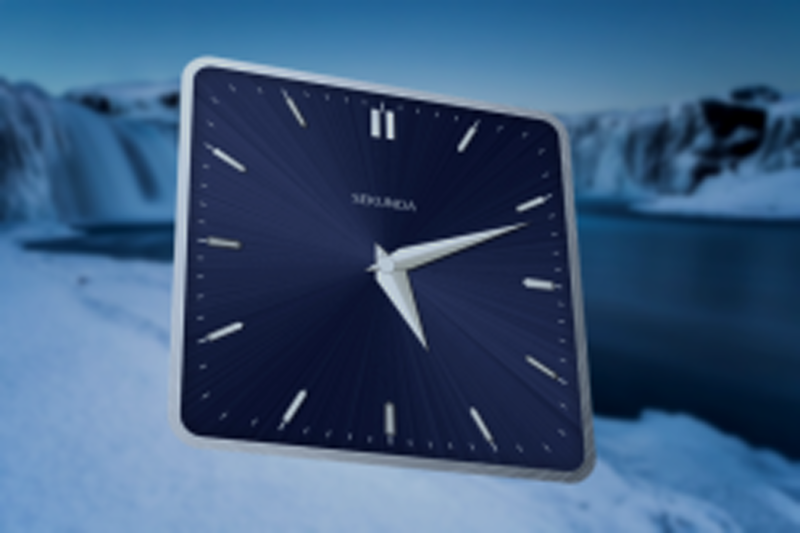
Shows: 5:11
